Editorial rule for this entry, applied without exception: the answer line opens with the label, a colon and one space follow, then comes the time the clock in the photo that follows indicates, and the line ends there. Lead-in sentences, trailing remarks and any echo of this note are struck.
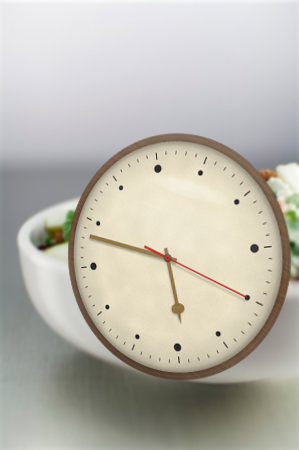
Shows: 5:48:20
